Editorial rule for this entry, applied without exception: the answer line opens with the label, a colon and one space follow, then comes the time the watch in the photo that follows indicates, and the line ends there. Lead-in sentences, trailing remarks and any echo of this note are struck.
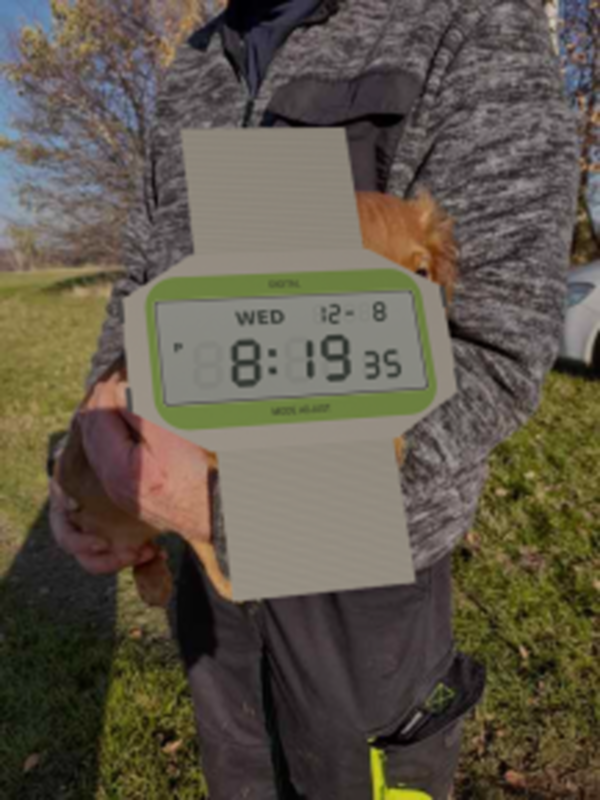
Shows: 8:19:35
